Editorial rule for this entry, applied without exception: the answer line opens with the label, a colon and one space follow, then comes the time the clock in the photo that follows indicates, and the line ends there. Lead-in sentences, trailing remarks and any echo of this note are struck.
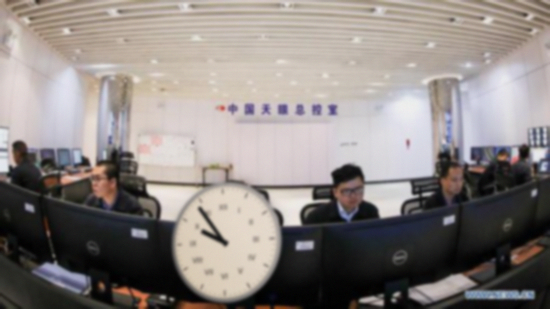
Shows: 9:54
